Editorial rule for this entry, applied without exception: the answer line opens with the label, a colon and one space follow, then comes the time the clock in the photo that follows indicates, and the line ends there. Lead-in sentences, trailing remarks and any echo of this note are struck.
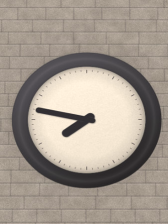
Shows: 7:47
